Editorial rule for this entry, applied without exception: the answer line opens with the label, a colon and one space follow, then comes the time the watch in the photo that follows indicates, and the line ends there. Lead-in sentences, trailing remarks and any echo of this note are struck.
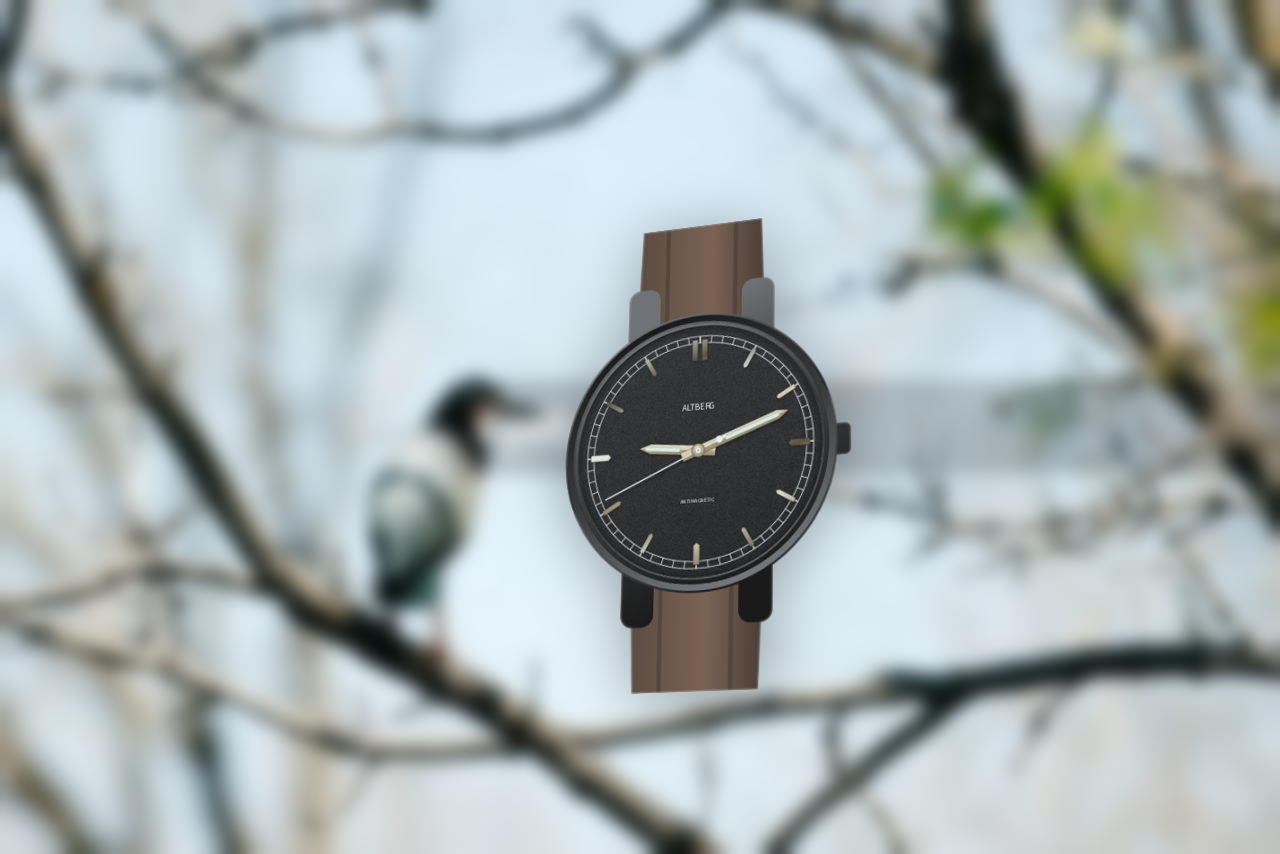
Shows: 9:11:41
